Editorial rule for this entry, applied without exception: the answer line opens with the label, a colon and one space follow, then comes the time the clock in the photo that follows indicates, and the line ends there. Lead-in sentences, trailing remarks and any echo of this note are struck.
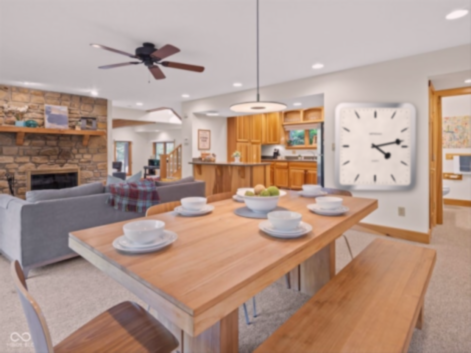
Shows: 4:13
